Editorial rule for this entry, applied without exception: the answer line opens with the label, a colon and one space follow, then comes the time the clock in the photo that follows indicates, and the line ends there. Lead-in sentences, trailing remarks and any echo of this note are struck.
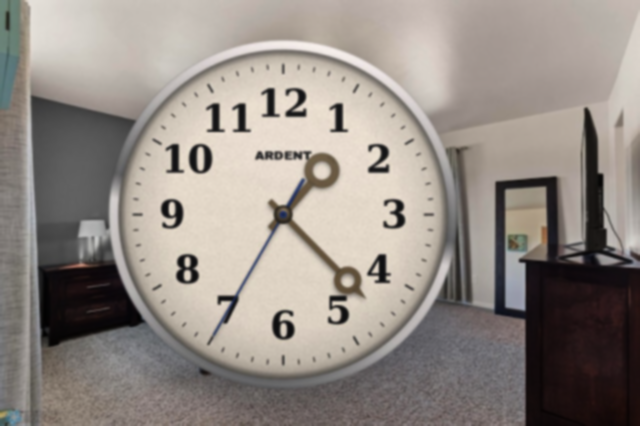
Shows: 1:22:35
